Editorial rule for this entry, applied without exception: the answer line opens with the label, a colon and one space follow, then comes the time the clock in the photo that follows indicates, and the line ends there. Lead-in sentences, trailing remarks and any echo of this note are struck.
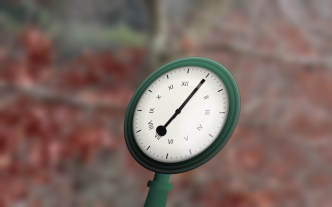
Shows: 7:05
